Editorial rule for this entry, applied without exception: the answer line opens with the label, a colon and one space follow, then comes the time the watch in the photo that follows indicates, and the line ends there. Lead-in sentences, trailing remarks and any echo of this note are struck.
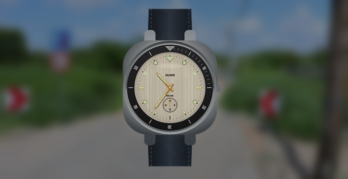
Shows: 10:36
